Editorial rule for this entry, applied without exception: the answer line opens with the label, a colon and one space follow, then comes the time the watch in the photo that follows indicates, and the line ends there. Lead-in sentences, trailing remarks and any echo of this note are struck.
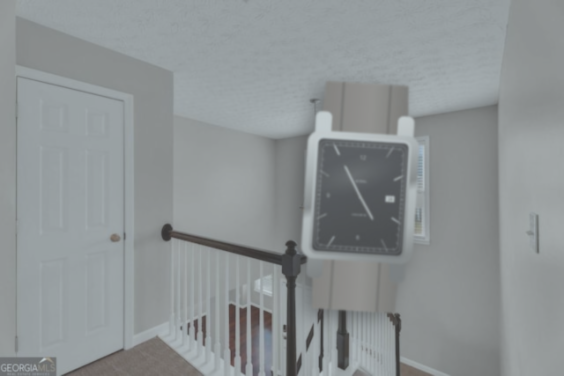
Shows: 4:55
